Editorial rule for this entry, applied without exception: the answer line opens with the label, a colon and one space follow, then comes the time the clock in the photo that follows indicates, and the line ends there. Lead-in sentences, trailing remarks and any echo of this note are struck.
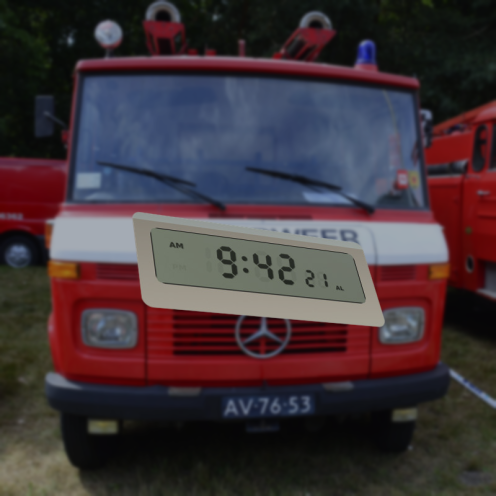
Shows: 9:42:21
